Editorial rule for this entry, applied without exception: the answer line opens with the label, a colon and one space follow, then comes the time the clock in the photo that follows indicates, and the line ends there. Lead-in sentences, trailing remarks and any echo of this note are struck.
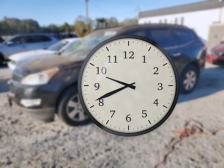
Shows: 9:41
